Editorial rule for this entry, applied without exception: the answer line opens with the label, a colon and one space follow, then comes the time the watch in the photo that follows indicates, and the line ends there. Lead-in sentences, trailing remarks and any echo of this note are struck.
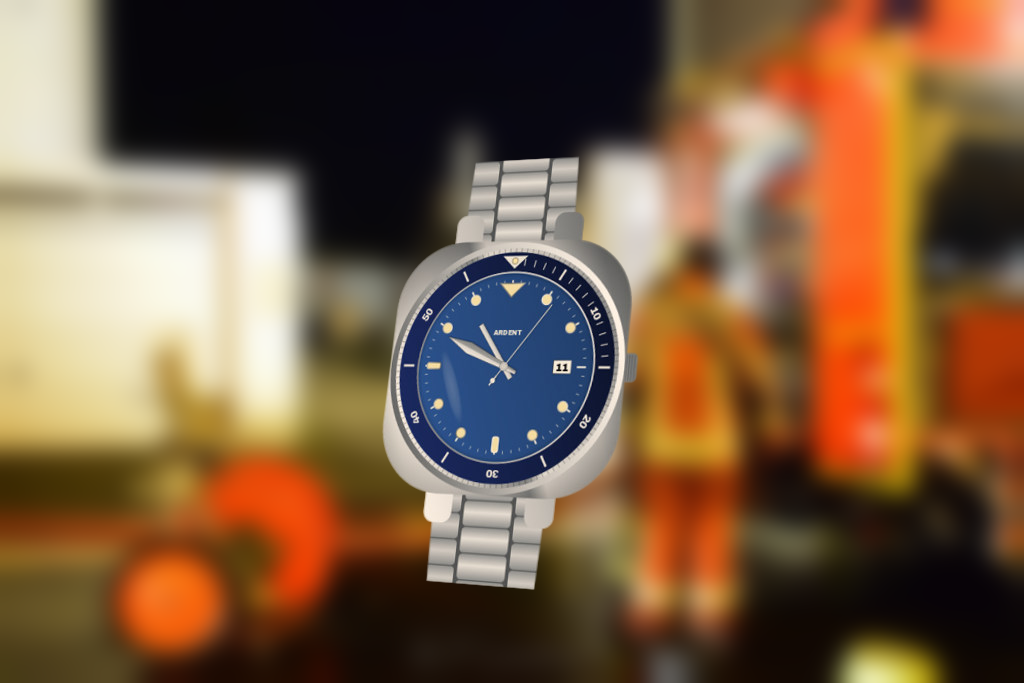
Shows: 10:49:06
